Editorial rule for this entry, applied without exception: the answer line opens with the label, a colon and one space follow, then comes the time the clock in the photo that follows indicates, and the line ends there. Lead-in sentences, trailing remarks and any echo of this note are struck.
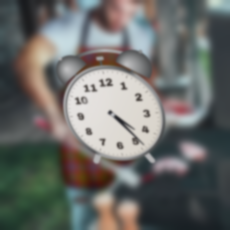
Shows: 4:24
